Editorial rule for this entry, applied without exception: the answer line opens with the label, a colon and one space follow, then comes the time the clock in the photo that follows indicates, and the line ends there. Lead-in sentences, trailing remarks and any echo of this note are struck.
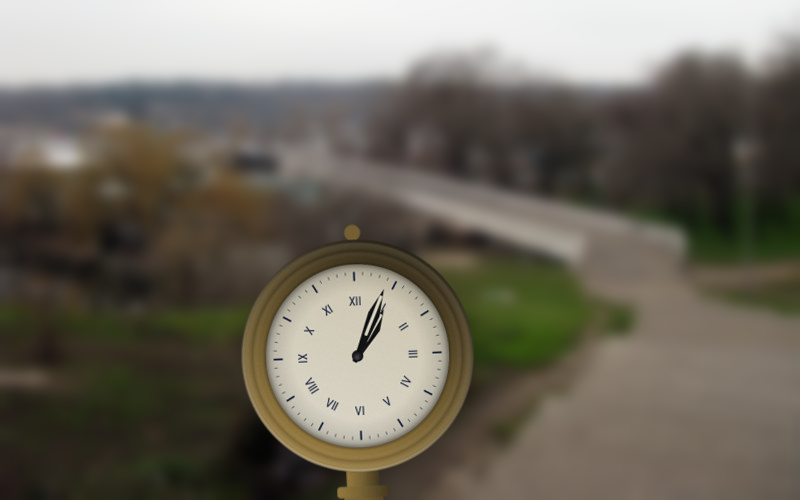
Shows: 1:04
